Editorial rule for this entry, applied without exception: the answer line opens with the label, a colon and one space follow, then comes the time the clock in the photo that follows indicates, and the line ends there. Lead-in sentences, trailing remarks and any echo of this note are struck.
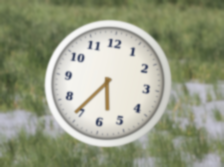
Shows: 5:36
